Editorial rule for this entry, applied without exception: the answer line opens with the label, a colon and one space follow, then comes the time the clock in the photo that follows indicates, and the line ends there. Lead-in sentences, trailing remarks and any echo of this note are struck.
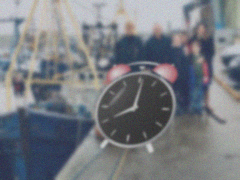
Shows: 8:01
